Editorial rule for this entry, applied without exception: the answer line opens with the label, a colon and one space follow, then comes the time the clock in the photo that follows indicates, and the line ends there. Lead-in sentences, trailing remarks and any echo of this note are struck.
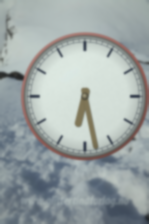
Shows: 6:28
